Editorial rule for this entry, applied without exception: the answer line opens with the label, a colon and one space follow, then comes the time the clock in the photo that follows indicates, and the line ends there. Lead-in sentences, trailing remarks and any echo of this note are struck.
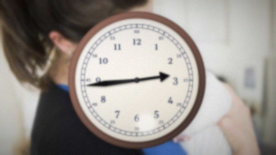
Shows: 2:44
